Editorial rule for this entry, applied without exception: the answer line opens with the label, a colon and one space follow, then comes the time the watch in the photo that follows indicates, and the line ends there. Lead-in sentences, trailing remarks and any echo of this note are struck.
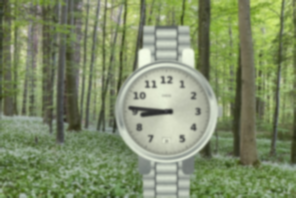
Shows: 8:46
